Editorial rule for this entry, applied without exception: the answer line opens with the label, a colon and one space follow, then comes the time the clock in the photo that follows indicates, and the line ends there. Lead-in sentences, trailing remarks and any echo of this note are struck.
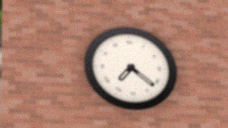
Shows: 7:22
